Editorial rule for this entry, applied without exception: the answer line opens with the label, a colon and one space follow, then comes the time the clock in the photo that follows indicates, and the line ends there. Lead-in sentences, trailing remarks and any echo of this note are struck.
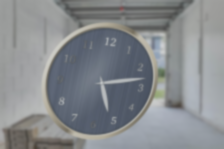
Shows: 5:13
